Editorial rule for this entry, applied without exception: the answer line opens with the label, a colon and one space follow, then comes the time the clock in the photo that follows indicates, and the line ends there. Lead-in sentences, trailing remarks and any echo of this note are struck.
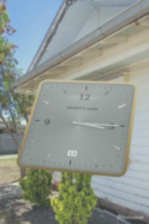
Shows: 3:15
